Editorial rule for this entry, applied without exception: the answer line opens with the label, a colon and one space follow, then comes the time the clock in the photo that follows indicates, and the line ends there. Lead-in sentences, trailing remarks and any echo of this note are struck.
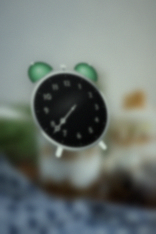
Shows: 7:38
